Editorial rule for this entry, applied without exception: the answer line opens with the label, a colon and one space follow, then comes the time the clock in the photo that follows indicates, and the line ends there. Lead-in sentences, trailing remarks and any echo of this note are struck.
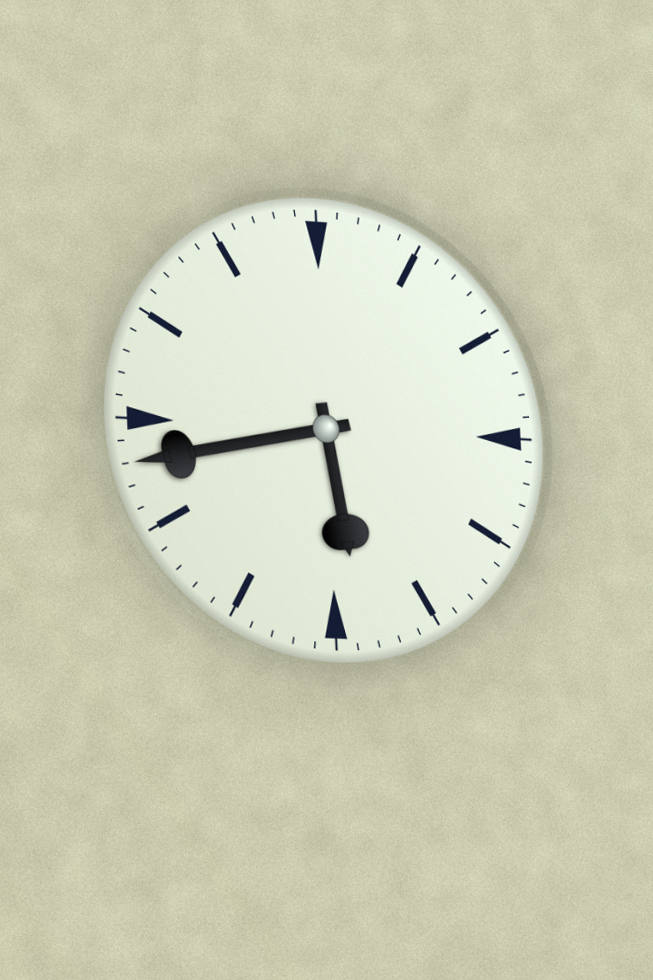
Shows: 5:43
